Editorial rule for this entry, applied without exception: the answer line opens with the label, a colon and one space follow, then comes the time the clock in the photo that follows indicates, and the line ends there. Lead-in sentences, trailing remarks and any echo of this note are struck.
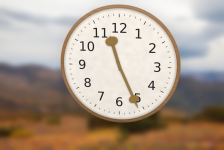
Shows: 11:26
